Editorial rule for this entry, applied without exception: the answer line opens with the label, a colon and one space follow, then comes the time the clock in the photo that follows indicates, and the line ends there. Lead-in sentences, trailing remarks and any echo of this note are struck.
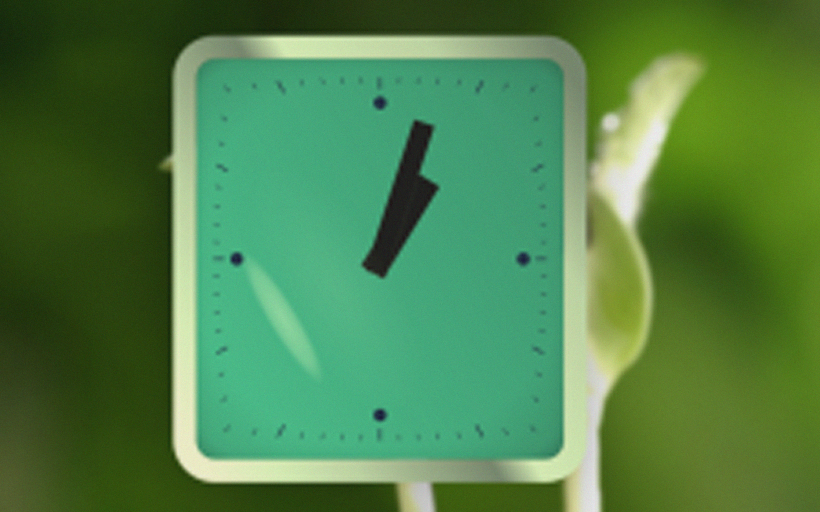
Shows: 1:03
